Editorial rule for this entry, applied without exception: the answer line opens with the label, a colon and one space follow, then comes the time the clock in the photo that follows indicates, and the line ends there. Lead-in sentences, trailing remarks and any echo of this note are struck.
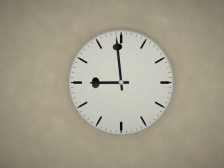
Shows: 8:59
